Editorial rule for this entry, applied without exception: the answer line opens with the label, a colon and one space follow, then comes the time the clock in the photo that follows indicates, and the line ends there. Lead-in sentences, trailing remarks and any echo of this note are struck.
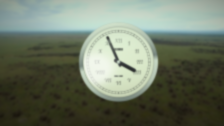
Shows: 3:56
